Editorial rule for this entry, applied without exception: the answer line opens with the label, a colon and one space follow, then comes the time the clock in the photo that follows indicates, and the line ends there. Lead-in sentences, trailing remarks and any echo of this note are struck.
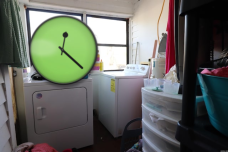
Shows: 12:22
